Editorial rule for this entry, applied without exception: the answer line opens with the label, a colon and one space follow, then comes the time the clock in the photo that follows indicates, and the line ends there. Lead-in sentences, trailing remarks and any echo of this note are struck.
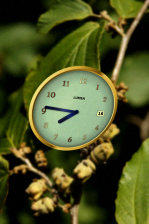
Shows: 7:46
